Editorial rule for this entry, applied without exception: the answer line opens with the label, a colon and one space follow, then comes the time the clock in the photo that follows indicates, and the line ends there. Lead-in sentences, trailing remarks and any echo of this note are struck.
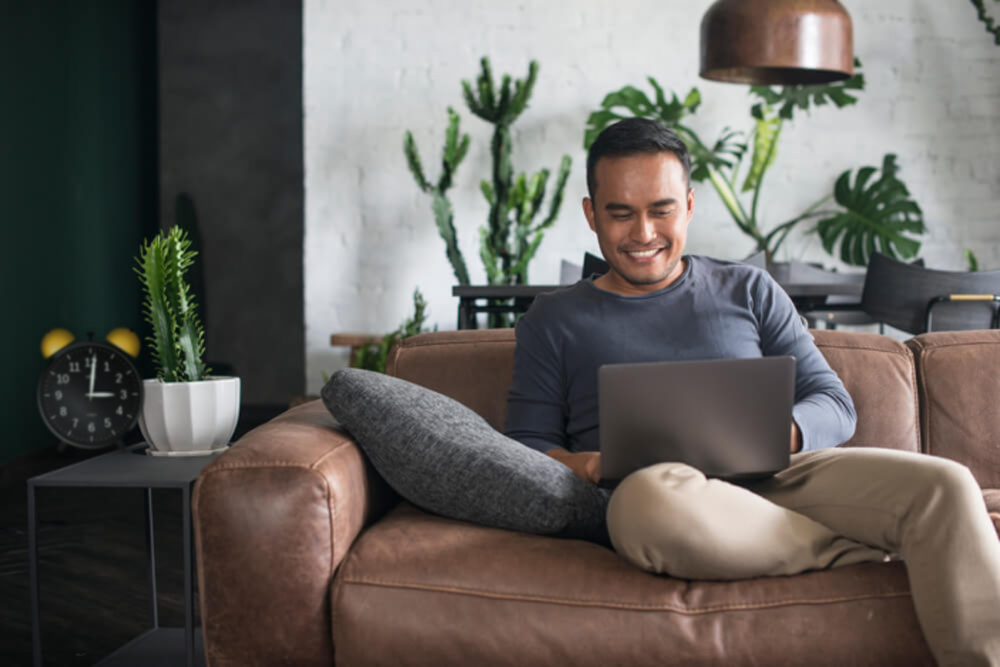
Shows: 3:01
